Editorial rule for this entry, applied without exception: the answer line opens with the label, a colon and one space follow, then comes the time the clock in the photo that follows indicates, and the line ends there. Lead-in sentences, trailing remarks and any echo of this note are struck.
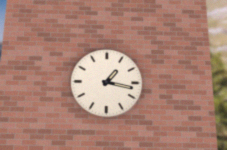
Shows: 1:17
